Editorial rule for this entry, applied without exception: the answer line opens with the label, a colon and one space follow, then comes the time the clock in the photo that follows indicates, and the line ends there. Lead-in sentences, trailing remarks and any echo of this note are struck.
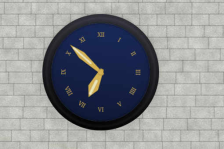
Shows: 6:52
